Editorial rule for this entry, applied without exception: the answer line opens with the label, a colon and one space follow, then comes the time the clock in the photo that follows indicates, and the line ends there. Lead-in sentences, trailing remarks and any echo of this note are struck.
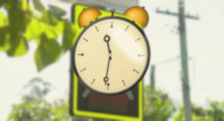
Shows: 11:31
